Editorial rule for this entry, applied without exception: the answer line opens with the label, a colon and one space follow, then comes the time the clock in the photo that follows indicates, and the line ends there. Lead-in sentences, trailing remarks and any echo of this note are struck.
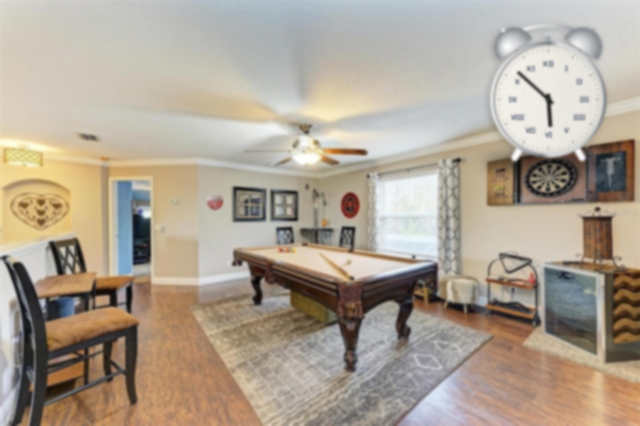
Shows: 5:52
